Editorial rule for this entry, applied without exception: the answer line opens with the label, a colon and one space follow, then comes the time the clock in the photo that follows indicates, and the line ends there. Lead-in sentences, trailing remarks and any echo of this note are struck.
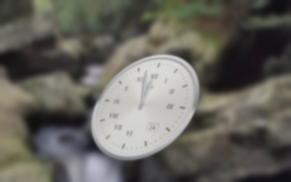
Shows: 11:57
